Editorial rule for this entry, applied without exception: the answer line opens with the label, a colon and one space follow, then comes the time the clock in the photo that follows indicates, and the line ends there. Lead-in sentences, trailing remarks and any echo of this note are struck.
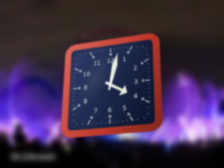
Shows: 4:02
